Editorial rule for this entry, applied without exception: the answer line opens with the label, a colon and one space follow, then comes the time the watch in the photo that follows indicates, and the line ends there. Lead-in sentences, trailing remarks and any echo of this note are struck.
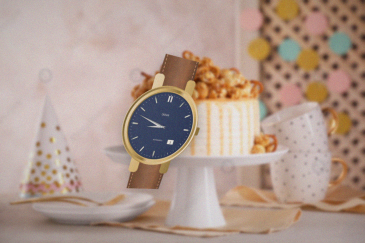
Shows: 8:48
